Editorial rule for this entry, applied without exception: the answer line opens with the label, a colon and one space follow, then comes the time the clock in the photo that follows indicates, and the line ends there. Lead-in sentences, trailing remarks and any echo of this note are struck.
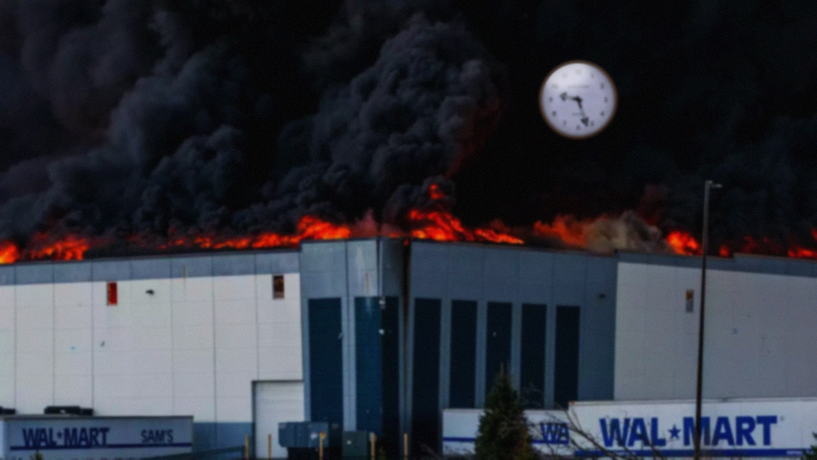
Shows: 9:27
